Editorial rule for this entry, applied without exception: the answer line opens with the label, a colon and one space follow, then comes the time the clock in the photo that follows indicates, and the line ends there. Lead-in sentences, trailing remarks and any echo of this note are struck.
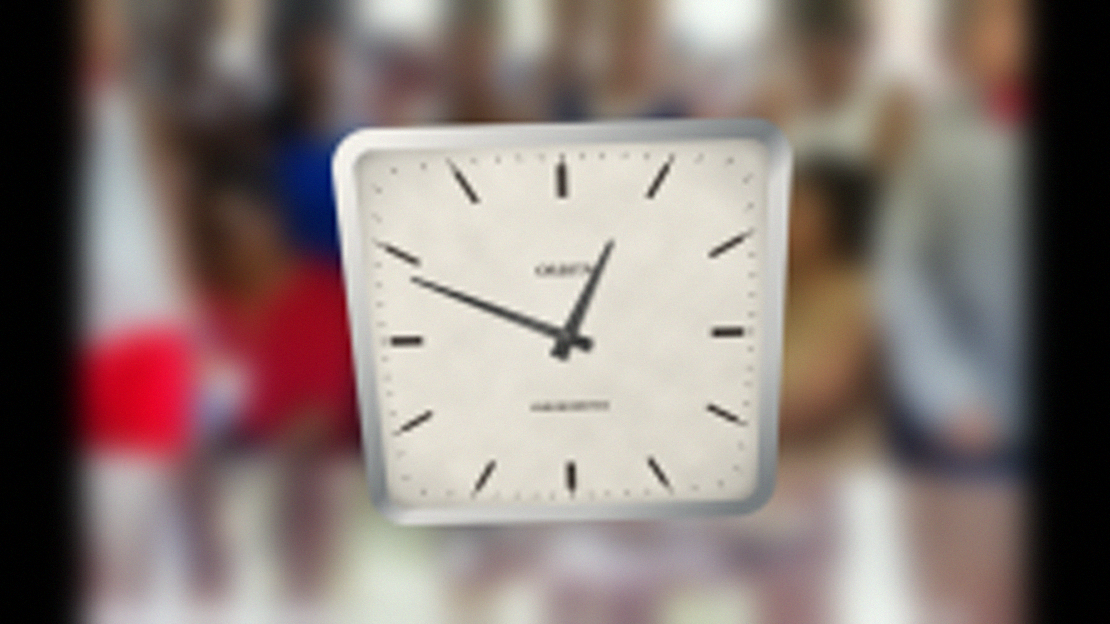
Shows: 12:49
